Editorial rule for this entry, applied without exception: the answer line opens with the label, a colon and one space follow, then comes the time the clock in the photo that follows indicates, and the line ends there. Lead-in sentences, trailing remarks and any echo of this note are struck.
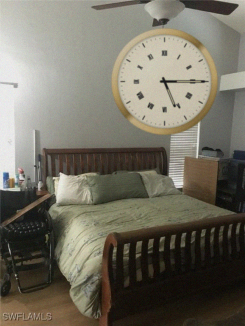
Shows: 5:15
